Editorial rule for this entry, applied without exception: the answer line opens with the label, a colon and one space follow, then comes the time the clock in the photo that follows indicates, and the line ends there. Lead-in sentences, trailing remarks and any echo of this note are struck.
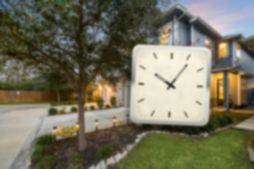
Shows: 10:06
